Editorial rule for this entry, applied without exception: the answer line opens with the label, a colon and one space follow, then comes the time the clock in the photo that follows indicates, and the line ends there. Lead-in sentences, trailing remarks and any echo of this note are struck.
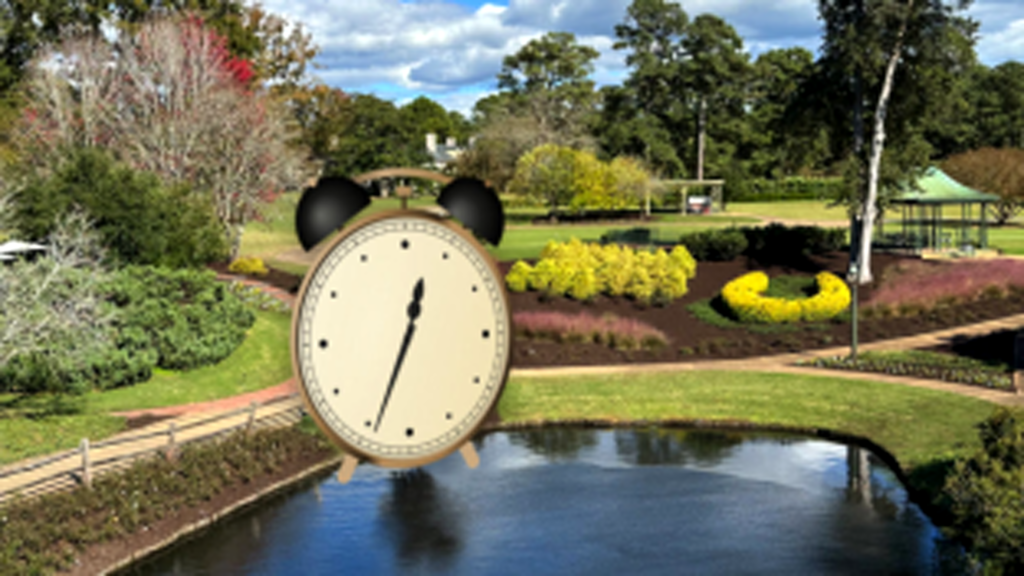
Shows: 12:34
